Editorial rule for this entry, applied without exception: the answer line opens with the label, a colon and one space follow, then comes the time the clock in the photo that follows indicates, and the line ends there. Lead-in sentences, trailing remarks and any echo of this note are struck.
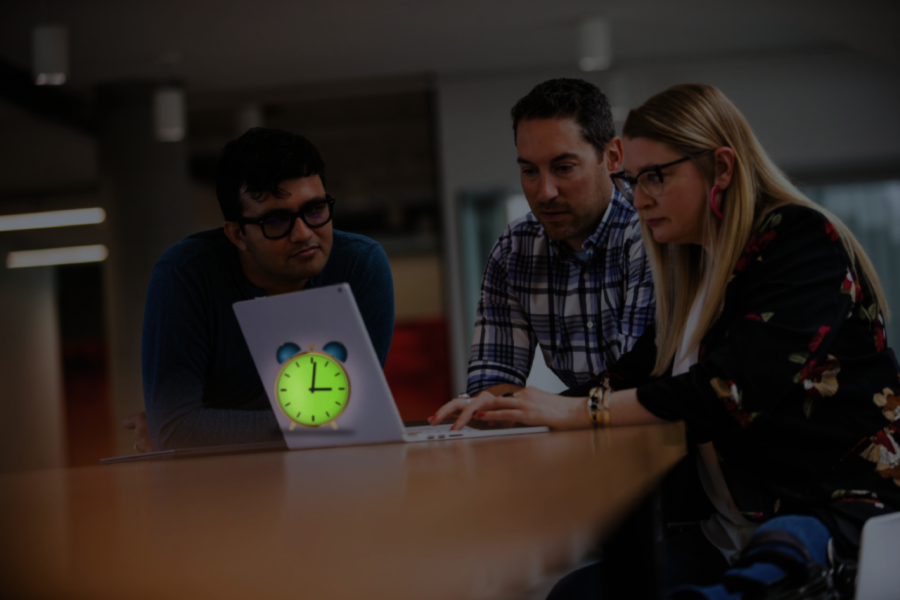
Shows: 3:01
